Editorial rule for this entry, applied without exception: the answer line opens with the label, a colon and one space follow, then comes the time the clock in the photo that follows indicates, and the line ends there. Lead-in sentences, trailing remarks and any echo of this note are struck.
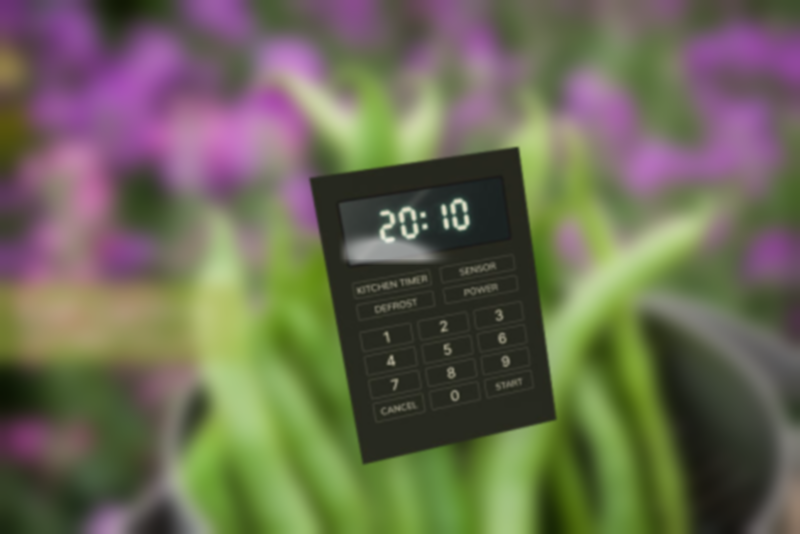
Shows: 20:10
